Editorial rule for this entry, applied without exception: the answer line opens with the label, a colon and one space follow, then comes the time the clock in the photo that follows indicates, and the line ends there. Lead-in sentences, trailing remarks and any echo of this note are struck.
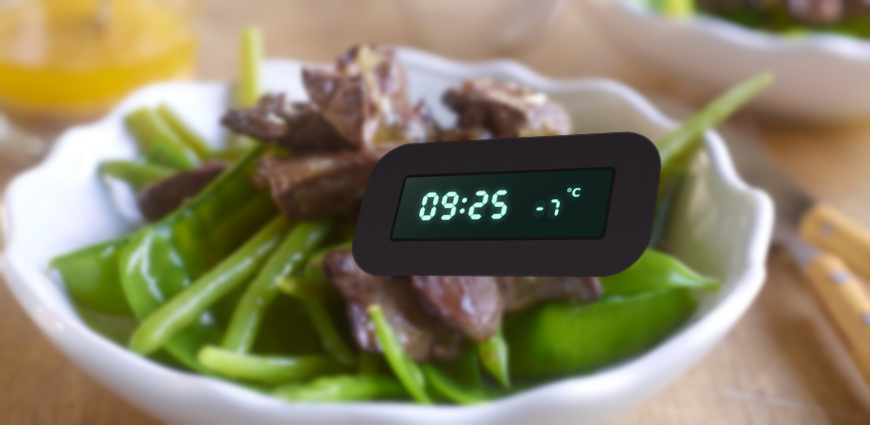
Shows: 9:25
